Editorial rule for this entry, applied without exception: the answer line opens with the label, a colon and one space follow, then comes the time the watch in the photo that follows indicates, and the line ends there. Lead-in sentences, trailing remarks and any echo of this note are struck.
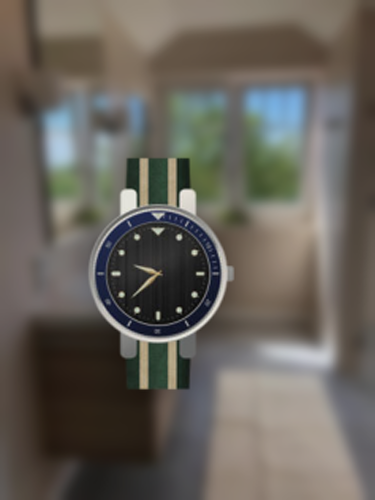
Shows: 9:38
